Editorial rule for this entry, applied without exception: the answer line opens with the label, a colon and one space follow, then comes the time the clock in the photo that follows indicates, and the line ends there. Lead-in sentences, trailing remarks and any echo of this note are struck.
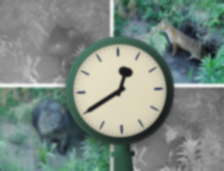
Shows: 12:40
